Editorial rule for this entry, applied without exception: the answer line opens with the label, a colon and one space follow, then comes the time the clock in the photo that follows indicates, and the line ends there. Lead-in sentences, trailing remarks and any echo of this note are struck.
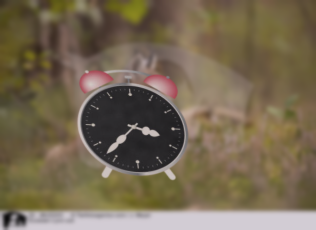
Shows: 3:37
